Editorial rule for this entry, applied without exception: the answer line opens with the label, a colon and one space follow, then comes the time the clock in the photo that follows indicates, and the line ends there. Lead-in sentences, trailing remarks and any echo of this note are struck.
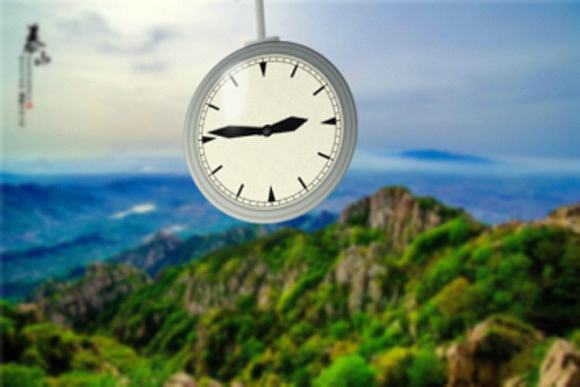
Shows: 2:46
